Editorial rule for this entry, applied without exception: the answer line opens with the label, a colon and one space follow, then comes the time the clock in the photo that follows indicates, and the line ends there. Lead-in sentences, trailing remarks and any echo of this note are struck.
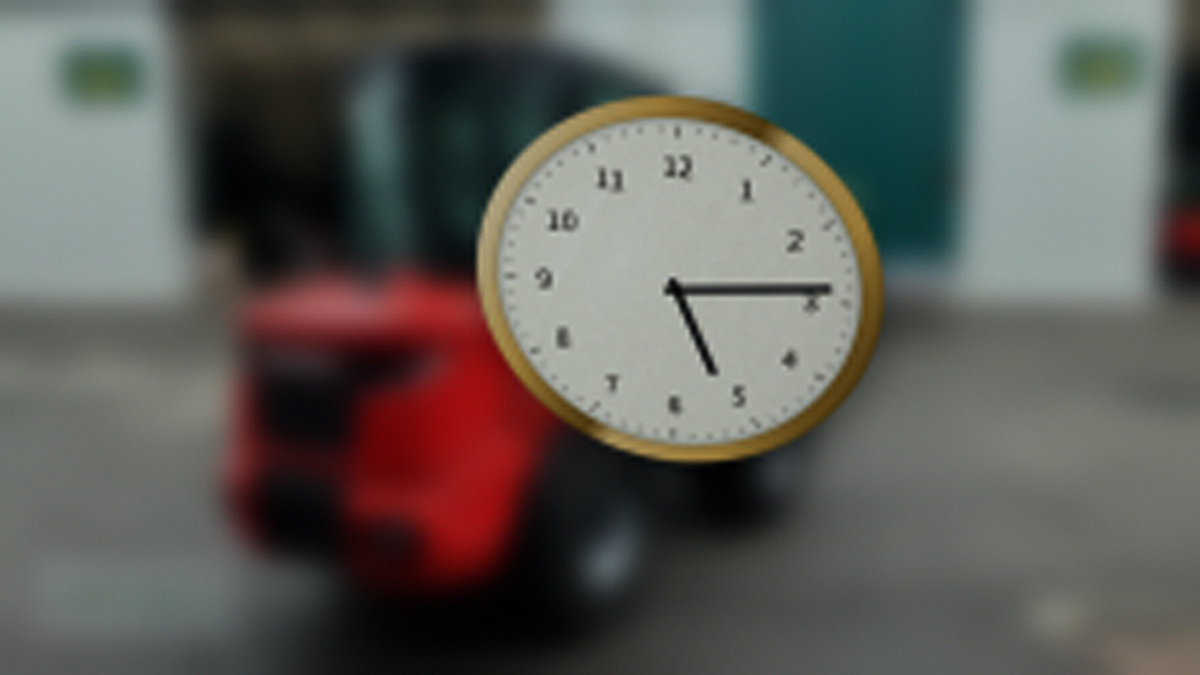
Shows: 5:14
